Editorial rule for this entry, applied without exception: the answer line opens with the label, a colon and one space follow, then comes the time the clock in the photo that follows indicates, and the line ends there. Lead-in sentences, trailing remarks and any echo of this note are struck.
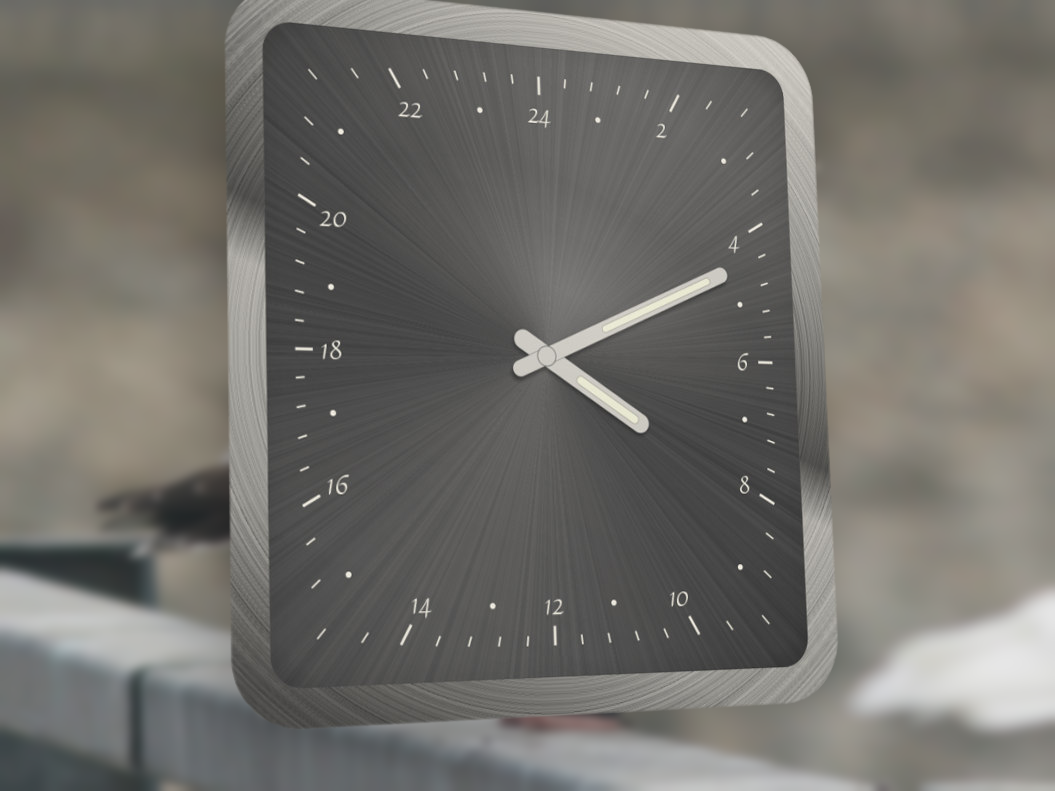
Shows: 8:11
